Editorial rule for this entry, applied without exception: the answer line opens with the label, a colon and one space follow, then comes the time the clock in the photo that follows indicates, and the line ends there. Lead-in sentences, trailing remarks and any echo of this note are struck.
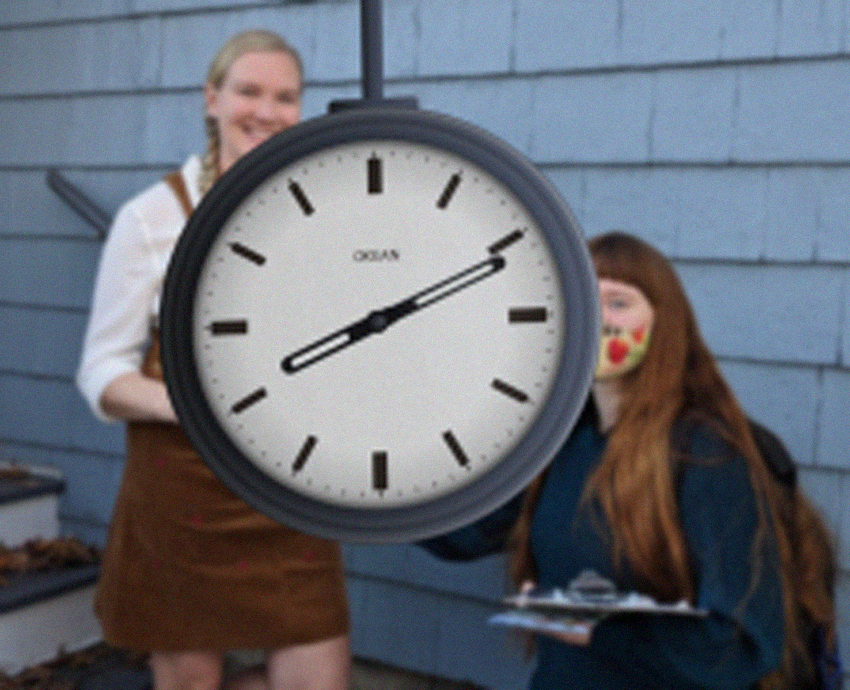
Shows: 8:11
